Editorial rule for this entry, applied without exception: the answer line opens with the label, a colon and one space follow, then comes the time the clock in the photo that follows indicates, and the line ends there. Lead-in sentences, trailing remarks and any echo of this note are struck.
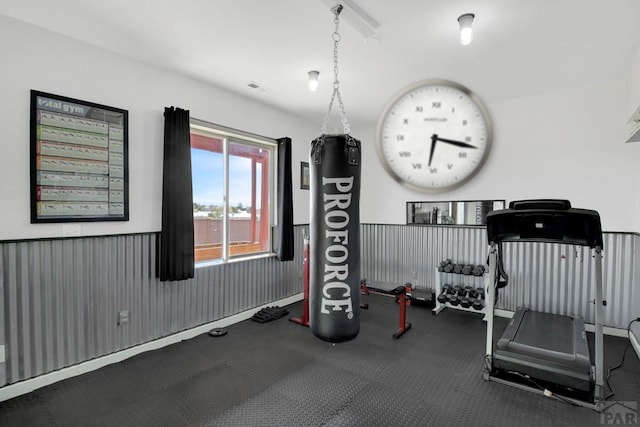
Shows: 6:17
